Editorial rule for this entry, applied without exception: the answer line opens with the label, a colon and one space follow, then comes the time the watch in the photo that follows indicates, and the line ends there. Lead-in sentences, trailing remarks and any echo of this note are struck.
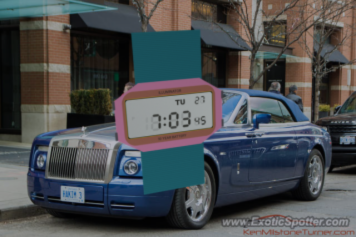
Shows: 7:03
